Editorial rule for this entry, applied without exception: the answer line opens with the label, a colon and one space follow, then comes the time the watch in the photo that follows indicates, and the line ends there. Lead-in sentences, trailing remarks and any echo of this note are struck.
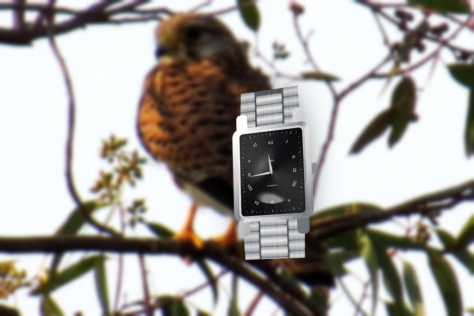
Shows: 11:44
